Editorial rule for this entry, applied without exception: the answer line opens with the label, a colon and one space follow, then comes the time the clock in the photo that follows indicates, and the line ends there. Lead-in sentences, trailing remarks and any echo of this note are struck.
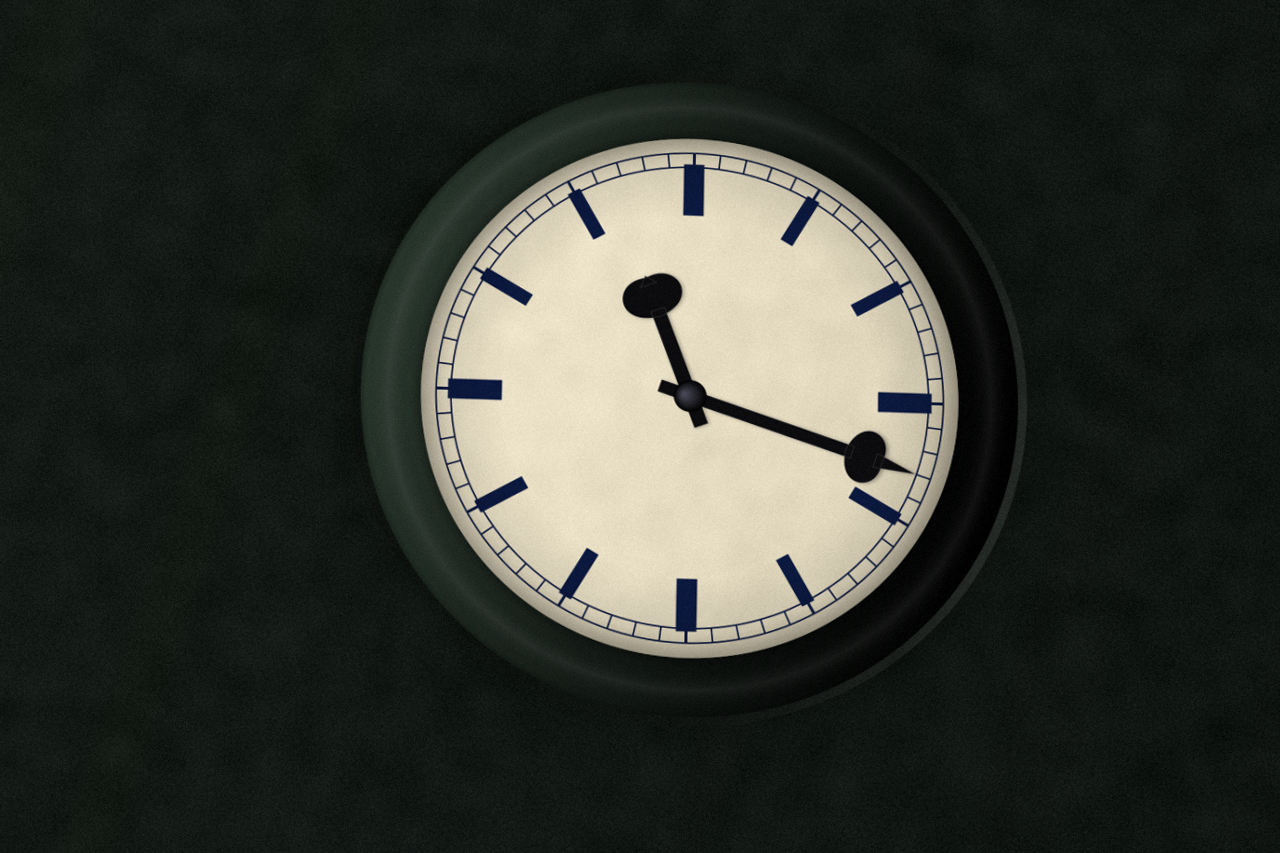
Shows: 11:18
